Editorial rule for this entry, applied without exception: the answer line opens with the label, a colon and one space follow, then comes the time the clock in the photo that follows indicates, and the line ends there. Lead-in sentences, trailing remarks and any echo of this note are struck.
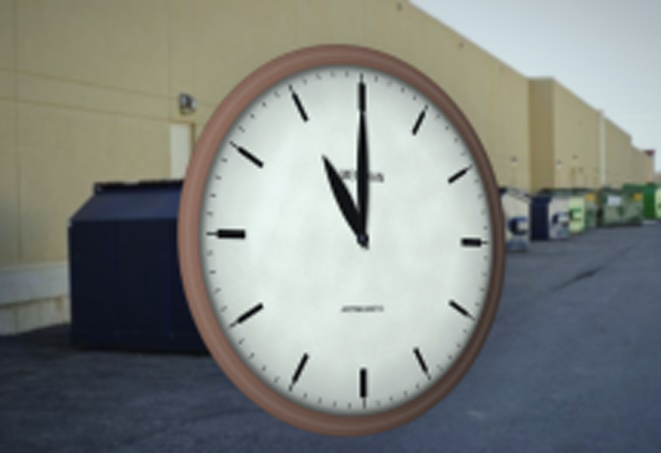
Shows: 11:00
